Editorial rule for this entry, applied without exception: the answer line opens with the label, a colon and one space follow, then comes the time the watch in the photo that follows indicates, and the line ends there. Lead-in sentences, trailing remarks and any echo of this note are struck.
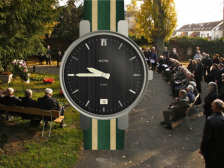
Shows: 9:45
